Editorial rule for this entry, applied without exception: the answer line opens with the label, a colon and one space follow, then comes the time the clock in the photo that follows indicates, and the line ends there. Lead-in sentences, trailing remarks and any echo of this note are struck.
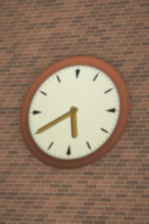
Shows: 5:40
